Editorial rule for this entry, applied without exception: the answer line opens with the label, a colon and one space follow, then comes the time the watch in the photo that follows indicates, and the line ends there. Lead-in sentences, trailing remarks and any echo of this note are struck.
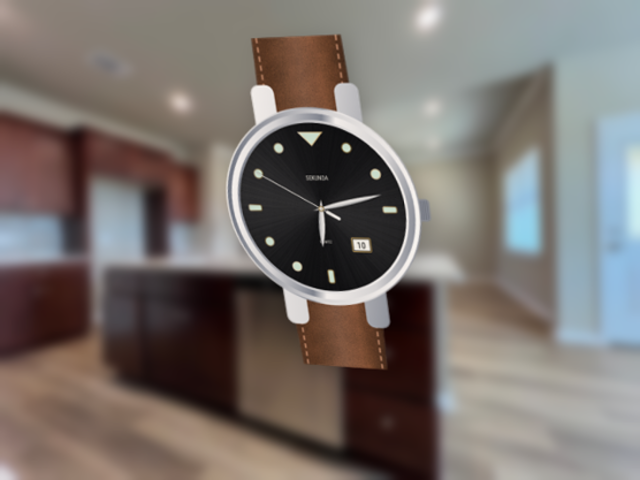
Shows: 6:12:50
